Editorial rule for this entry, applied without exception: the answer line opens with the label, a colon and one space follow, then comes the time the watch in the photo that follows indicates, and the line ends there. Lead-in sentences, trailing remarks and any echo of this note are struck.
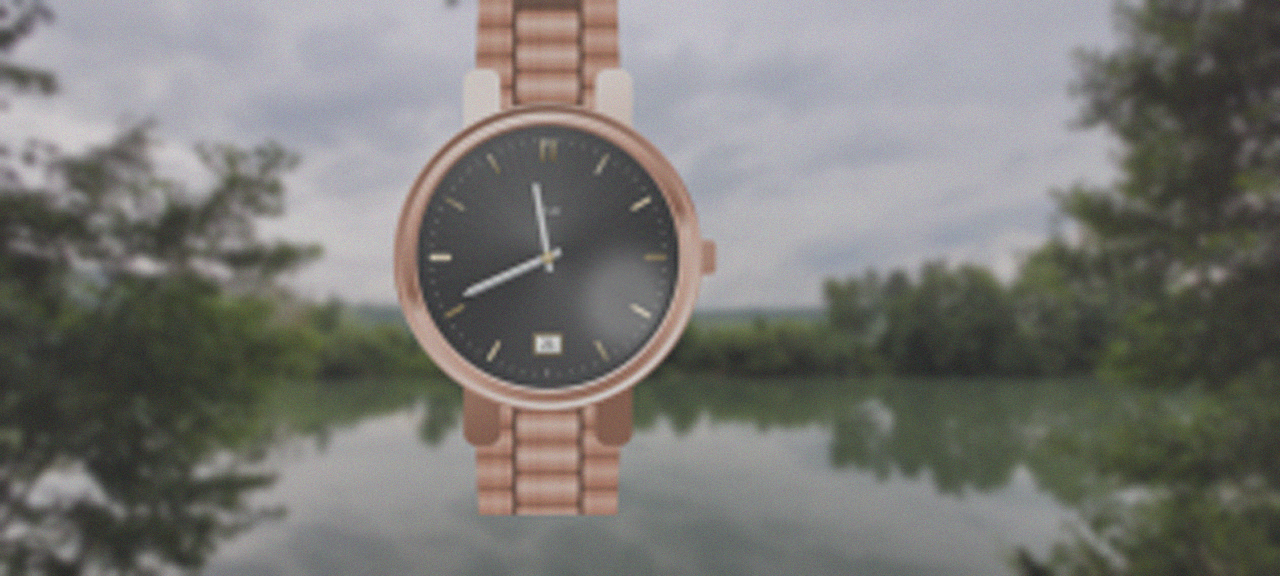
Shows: 11:41
